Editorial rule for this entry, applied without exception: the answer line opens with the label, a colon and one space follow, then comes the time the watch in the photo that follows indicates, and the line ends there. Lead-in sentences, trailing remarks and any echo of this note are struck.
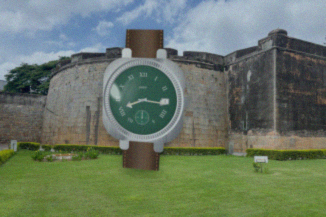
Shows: 8:16
